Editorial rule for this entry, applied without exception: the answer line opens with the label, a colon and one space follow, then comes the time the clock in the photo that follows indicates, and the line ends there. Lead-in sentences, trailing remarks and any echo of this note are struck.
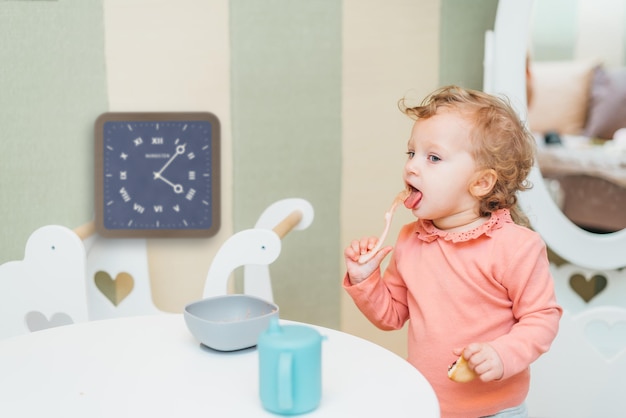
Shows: 4:07
